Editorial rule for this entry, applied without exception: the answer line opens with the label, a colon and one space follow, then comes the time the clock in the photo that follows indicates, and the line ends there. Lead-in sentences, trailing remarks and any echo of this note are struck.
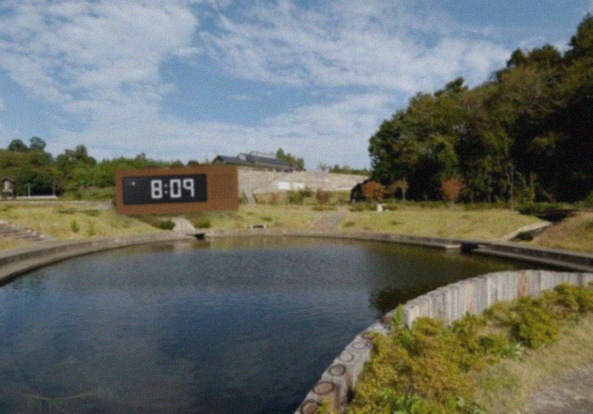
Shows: 8:09
